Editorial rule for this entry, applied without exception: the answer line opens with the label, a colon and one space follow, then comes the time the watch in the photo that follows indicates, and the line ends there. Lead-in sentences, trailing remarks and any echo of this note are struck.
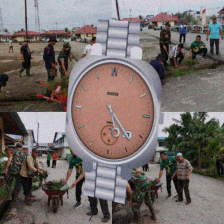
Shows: 5:23
